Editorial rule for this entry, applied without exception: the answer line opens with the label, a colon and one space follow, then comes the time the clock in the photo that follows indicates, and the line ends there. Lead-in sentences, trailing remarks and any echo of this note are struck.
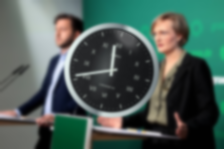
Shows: 11:41
